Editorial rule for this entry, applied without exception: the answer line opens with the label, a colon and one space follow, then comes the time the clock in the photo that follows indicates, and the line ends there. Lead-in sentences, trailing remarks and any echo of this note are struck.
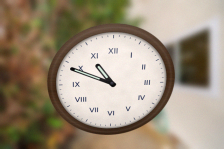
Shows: 10:49
